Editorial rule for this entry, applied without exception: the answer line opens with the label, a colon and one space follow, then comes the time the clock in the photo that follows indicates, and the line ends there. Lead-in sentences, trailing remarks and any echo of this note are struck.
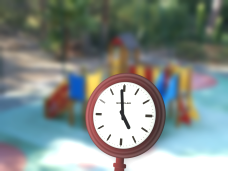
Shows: 4:59
